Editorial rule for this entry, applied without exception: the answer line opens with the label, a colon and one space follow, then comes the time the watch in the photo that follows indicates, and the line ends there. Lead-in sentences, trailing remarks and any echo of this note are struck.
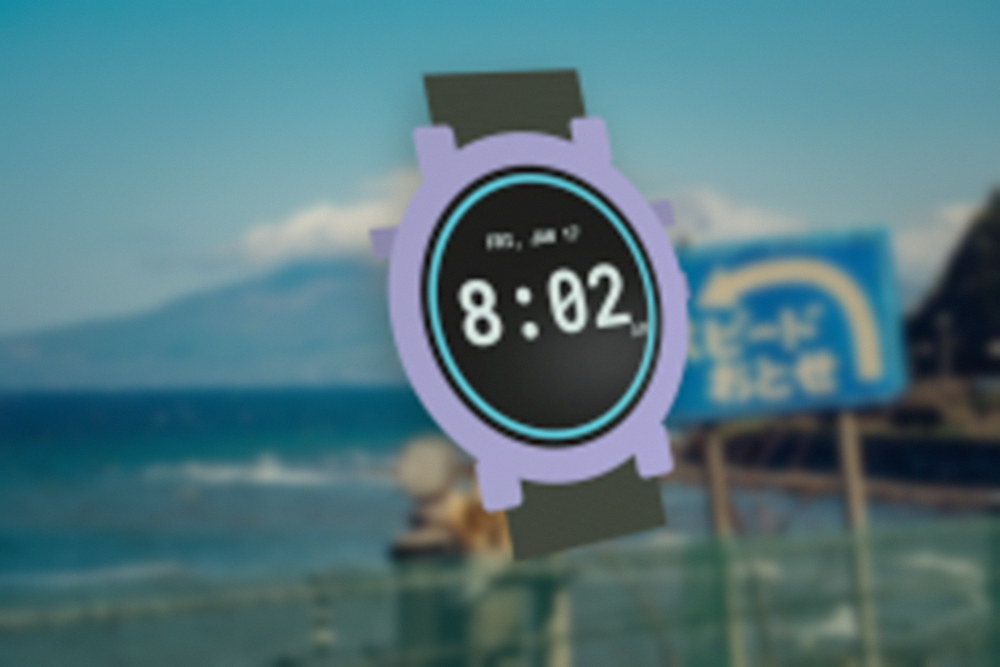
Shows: 8:02
